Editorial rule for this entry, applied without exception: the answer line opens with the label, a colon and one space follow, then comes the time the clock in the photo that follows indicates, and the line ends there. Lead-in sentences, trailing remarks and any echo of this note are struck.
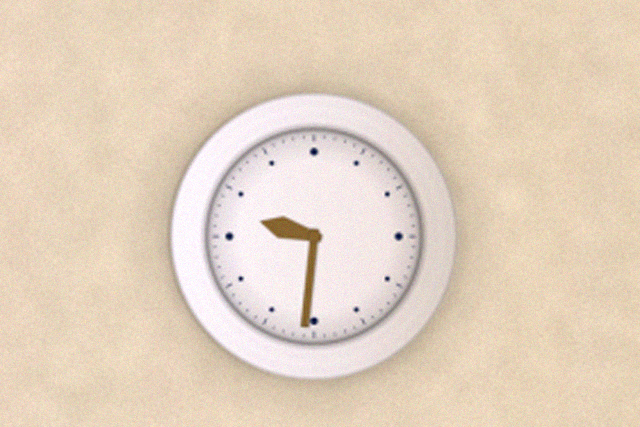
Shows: 9:31
